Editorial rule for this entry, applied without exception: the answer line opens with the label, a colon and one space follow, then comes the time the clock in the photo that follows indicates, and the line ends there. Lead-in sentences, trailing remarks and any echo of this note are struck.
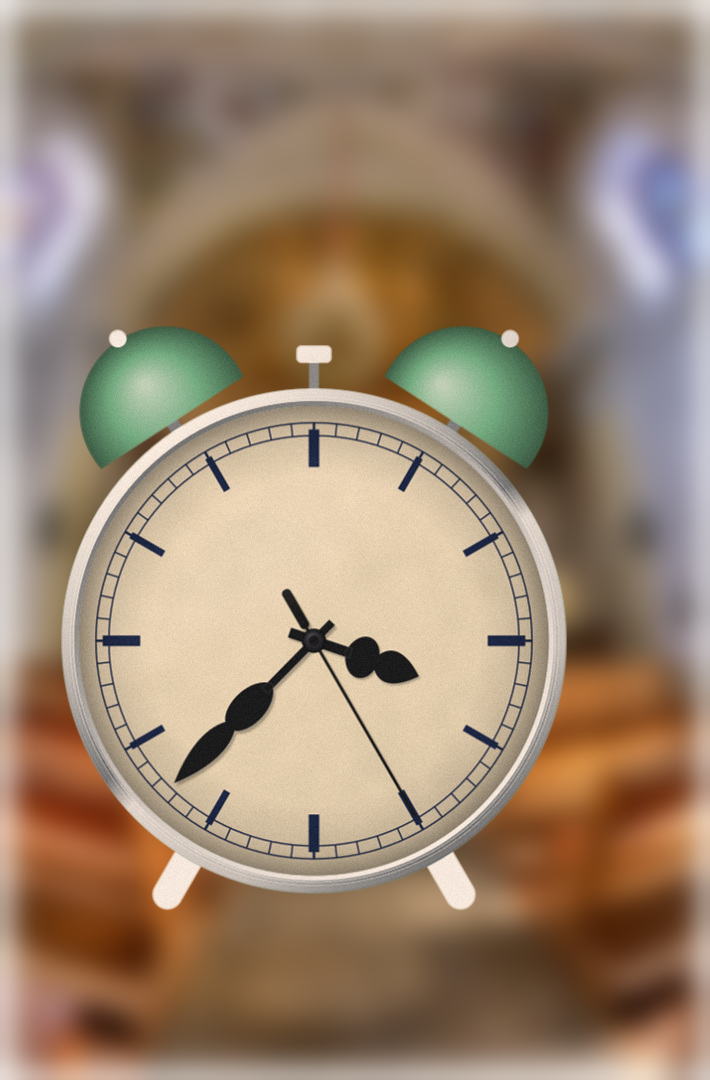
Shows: 3:37:25
